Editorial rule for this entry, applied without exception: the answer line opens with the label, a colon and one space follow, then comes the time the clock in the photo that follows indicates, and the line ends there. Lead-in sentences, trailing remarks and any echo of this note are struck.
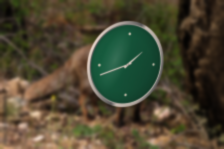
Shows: 1:42
